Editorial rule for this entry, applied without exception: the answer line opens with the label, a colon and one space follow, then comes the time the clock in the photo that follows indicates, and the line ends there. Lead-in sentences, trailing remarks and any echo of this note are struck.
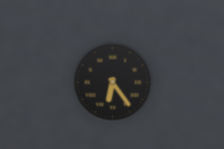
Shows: 6:24
